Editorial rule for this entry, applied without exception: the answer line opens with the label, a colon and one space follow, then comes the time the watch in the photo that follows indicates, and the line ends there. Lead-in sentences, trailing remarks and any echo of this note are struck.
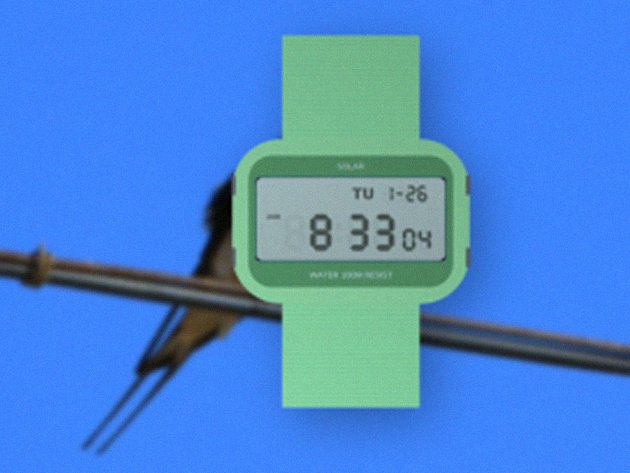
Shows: 8:33:04
